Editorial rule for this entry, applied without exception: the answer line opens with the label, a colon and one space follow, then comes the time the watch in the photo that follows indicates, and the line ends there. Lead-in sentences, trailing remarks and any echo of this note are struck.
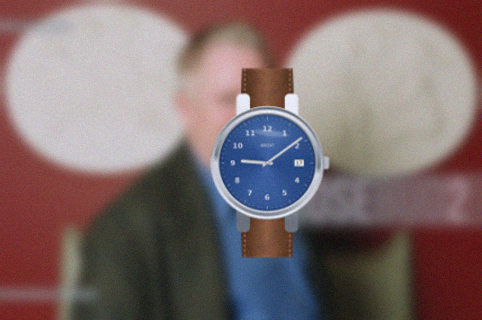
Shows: 9:09
